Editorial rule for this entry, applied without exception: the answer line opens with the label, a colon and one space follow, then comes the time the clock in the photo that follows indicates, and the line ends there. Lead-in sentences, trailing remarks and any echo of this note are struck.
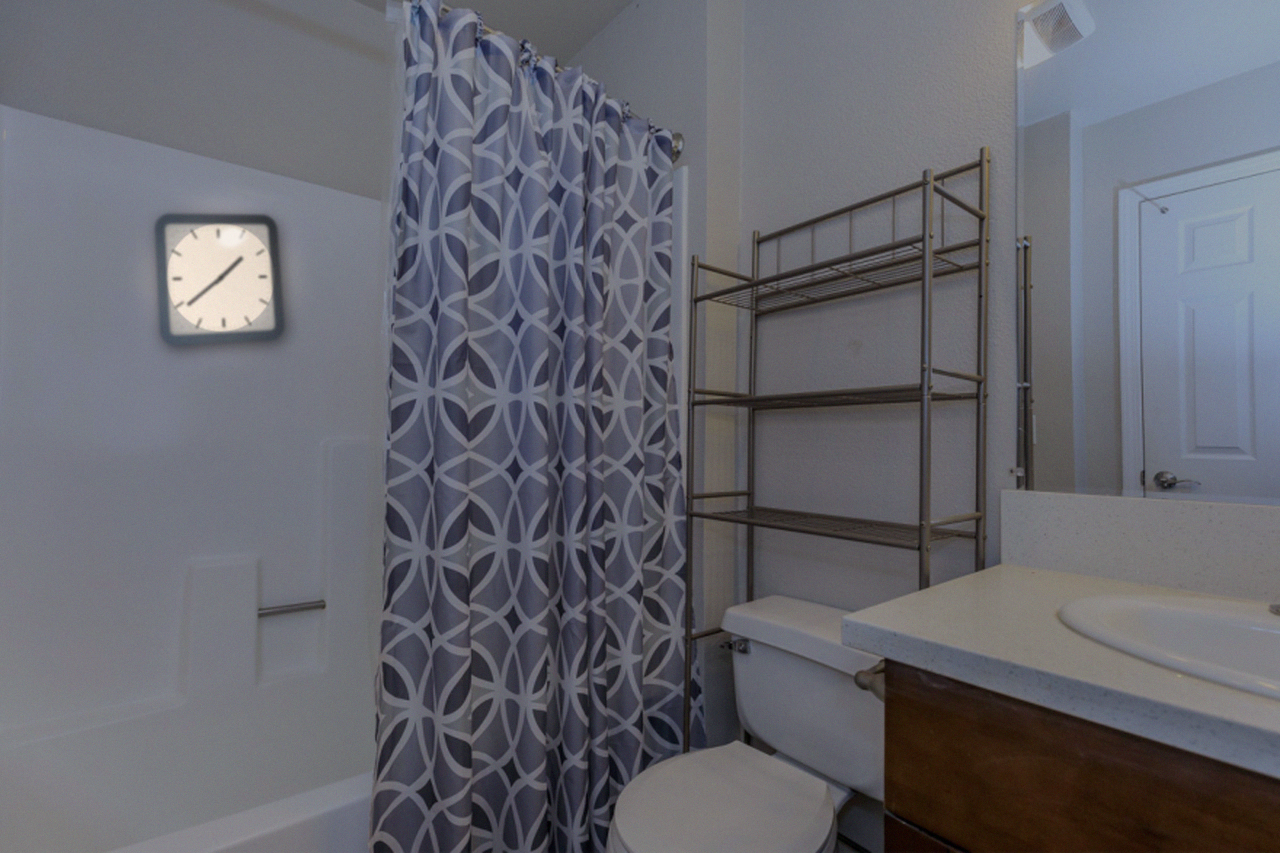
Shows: 1:39
